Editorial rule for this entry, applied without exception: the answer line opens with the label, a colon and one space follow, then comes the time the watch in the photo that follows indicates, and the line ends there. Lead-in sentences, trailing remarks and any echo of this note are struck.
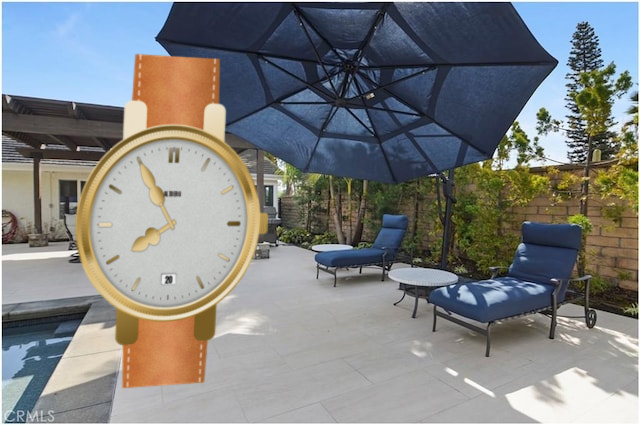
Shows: 7:55
